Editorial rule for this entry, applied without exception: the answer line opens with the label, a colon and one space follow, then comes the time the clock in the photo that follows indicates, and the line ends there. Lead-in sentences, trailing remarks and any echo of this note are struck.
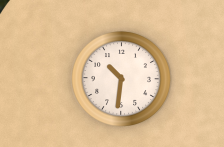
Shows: 10:31
